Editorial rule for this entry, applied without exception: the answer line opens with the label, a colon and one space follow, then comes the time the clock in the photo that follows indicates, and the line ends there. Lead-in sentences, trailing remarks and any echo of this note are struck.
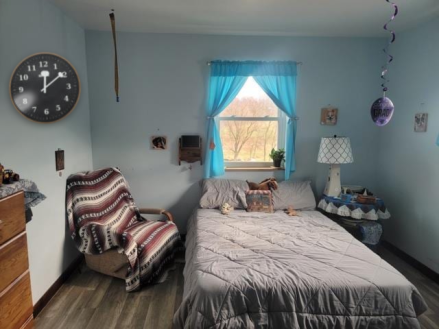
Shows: 12:09
